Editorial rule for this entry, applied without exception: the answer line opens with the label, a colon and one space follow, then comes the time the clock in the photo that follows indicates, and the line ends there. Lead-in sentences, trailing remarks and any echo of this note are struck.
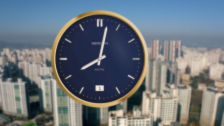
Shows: 8:02
